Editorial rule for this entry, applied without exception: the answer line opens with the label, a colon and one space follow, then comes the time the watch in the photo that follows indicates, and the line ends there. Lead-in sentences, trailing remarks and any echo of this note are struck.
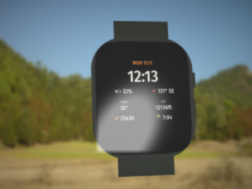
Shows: 12:13
